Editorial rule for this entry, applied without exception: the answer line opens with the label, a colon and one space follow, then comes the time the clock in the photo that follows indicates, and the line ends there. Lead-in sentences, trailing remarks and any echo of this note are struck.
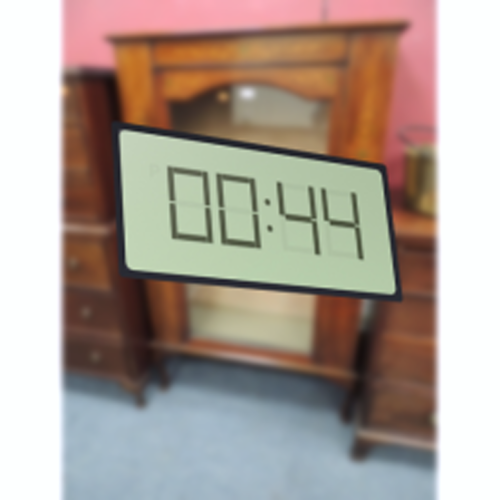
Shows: 0:44
